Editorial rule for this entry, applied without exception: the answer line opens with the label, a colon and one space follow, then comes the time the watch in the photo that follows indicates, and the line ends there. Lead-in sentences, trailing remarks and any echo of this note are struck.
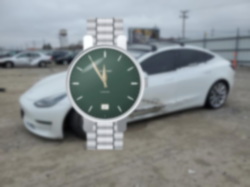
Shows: 11:55
